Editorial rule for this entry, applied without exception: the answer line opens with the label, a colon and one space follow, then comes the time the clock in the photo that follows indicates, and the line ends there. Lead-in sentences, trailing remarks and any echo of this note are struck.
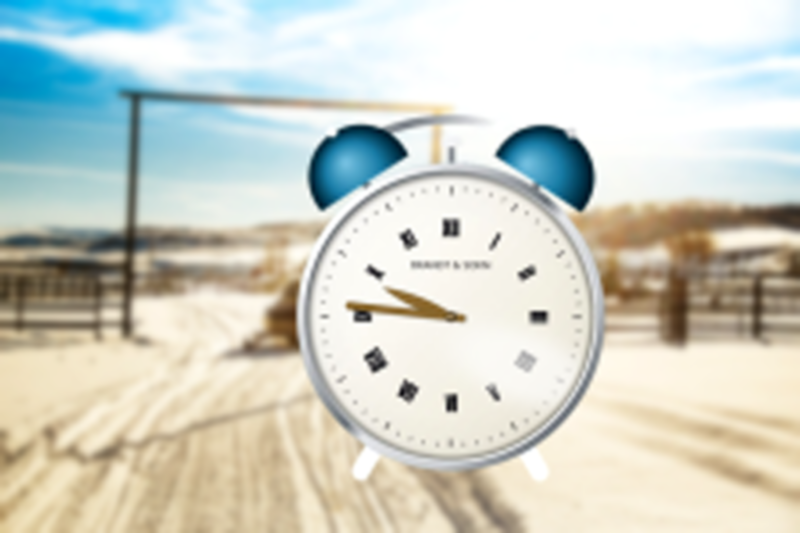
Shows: 9:46
